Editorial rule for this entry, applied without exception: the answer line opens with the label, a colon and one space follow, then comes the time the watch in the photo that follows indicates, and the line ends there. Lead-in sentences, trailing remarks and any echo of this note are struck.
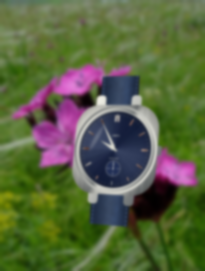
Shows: 9:55
